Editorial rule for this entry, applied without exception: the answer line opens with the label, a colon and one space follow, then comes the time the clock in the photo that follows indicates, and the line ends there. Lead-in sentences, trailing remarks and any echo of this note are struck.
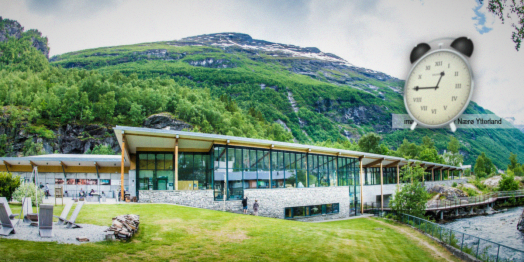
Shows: 12:45
